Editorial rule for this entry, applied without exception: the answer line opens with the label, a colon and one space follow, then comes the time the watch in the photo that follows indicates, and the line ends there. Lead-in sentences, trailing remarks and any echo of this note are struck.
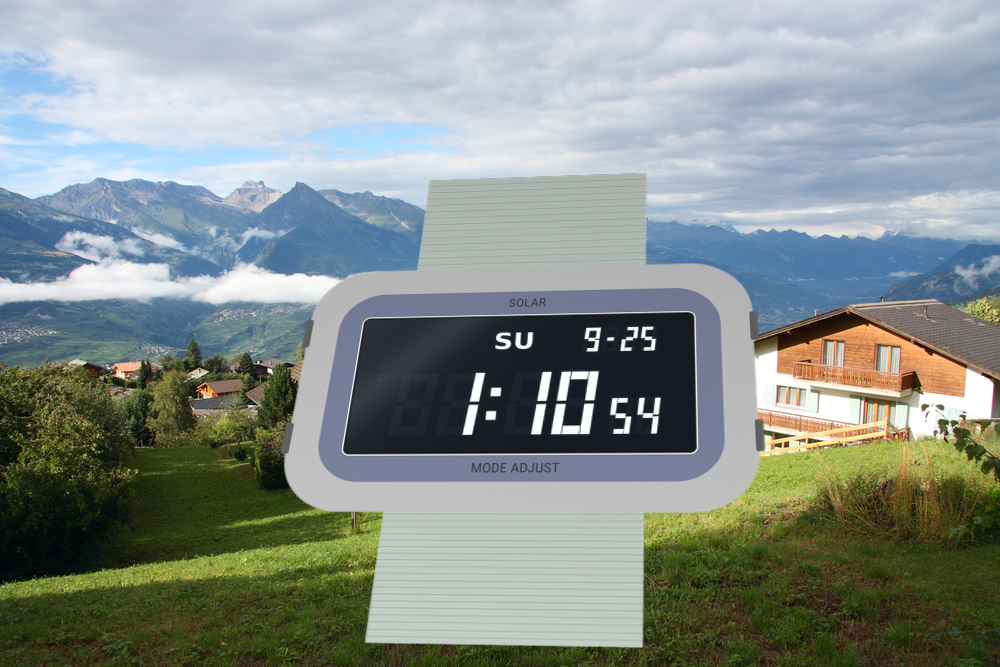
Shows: 1:10:54
